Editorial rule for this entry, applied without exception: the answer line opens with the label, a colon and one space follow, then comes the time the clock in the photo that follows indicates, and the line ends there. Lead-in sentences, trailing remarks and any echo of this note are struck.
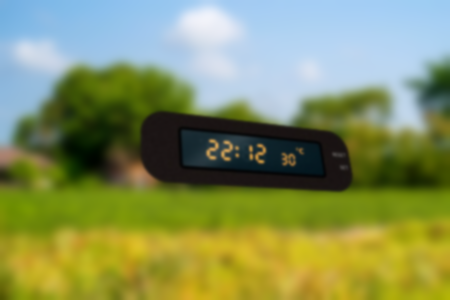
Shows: 22:12
